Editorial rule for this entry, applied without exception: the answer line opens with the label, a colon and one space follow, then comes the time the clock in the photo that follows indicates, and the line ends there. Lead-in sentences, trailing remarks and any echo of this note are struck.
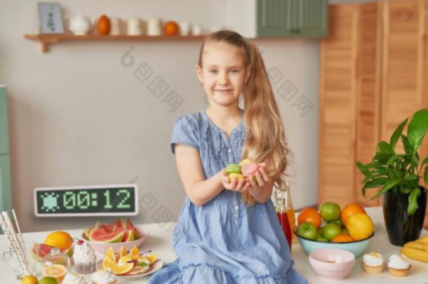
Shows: 0:12
